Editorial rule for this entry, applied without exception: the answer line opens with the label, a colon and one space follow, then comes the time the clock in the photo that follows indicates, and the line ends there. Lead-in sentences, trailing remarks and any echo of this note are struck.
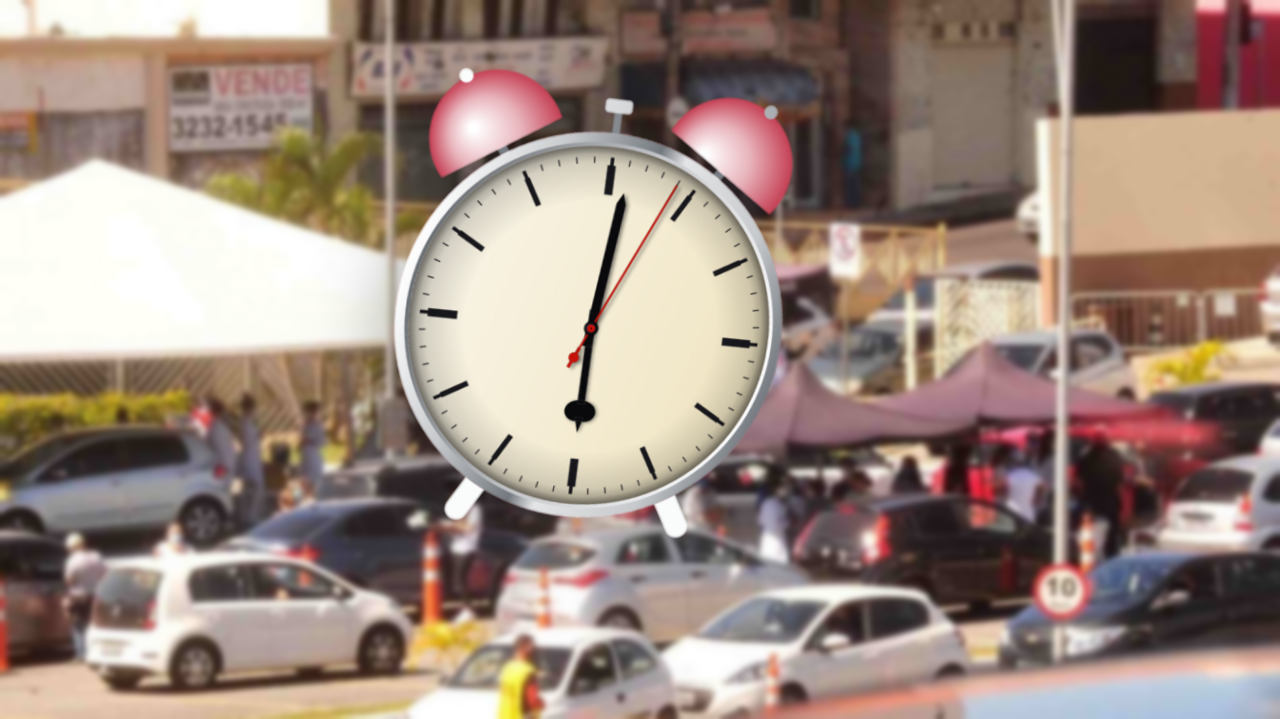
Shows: 6:01:04
